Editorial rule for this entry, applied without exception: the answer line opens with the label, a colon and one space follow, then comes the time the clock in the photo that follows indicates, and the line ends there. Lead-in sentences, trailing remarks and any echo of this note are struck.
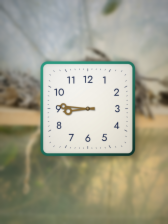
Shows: 8:46
